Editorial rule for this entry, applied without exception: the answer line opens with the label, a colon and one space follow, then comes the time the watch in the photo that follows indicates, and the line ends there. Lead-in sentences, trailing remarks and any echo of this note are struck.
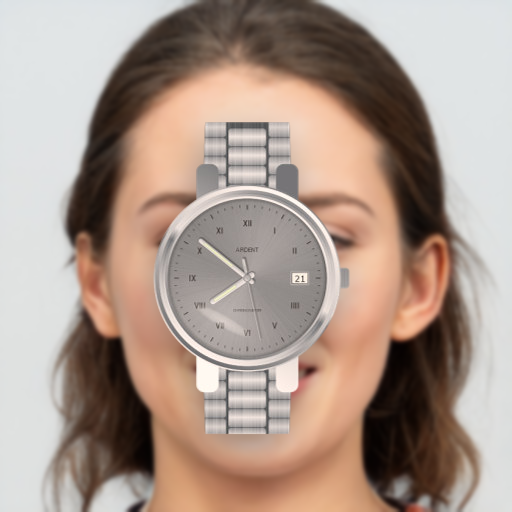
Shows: 7:51:28
